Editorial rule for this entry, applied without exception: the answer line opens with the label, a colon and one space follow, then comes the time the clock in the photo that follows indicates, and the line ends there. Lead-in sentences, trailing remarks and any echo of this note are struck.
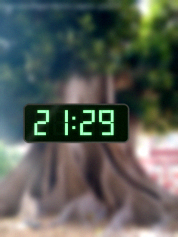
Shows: 21:29
